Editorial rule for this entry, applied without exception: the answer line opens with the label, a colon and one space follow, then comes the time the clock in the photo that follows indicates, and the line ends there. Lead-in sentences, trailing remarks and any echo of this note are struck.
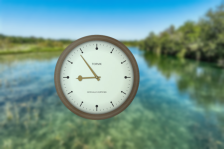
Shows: 8:54
